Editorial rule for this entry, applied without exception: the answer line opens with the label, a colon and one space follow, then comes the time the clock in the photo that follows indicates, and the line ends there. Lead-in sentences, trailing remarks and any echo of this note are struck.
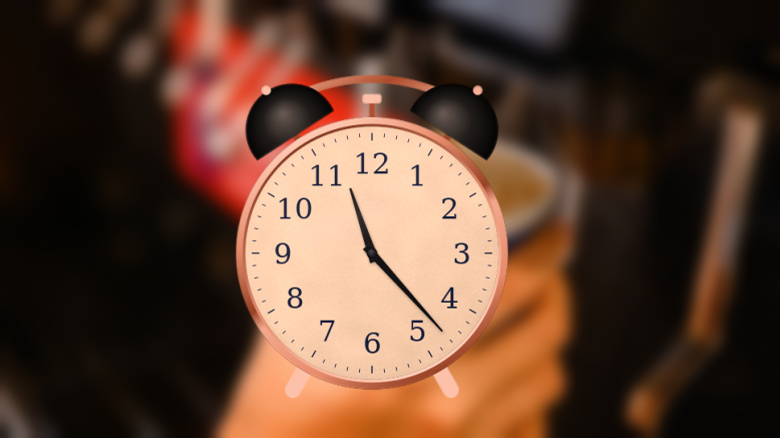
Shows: 11:23
